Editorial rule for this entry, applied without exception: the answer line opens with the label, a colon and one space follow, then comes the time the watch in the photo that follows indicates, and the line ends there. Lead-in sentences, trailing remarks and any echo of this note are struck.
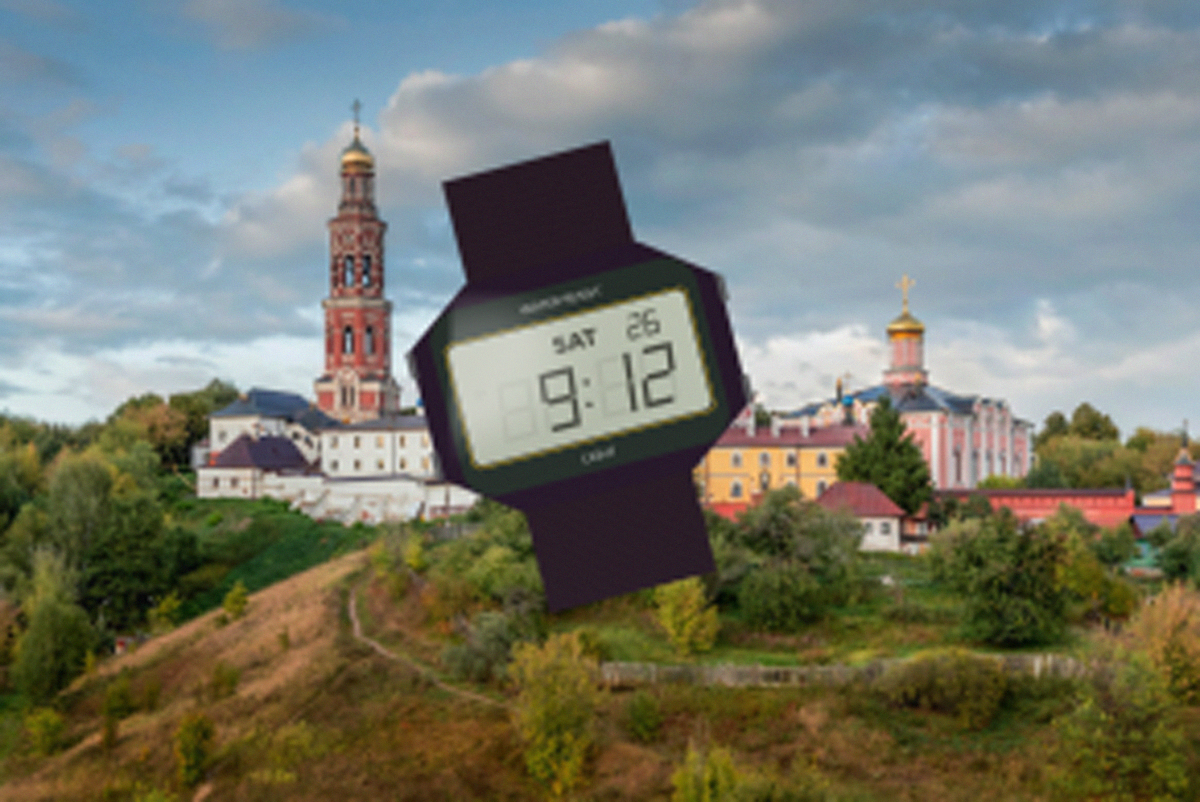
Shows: 9:12
